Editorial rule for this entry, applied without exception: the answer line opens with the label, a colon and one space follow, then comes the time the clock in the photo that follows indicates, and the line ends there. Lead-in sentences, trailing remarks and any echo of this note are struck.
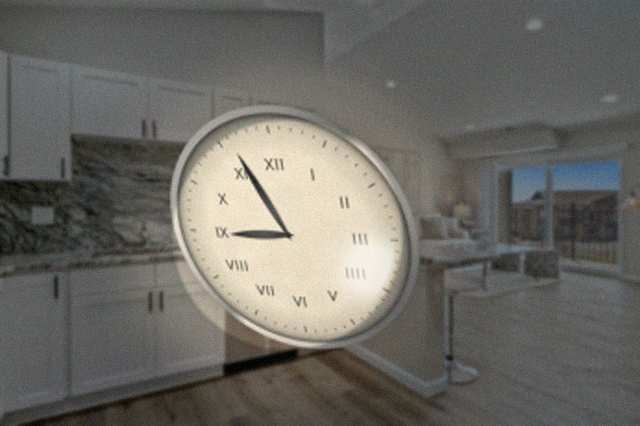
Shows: 8:56
